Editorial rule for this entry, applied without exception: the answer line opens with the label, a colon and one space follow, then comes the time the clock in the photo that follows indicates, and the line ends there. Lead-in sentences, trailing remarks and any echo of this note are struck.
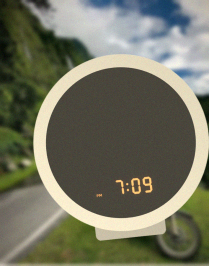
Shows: 7:09
